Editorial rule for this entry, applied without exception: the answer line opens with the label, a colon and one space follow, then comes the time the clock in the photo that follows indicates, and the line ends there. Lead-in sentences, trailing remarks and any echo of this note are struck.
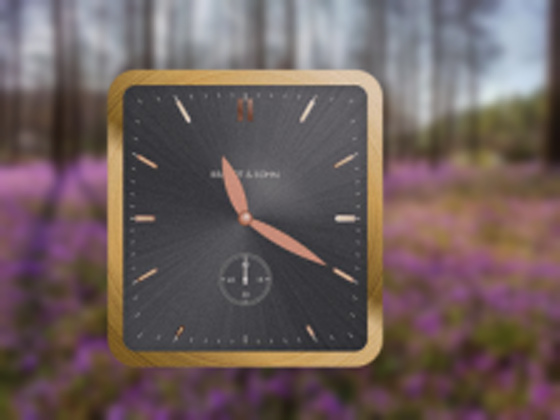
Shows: 11:20
